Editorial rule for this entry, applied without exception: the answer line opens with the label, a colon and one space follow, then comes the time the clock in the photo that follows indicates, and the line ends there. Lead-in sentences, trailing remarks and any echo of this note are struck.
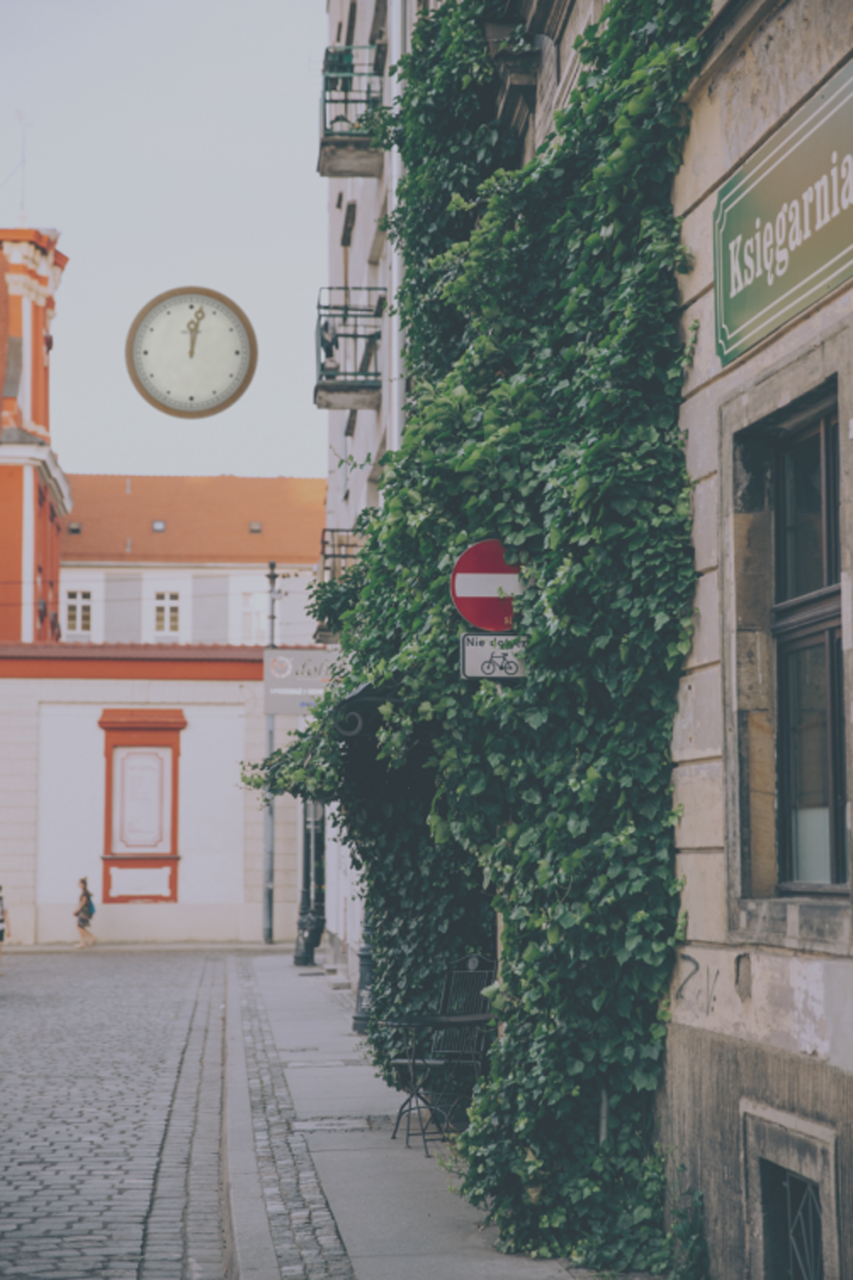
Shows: 12:02
